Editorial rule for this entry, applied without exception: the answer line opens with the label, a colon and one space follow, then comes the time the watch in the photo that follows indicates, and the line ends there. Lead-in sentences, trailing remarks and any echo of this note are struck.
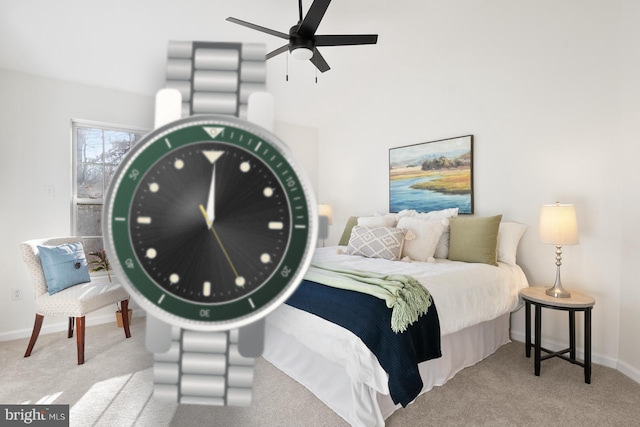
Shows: 12:00:25
